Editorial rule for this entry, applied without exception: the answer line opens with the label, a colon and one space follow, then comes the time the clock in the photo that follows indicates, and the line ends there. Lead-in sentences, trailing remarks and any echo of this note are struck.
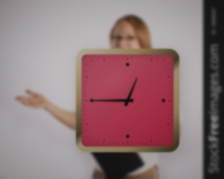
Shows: 12:45
